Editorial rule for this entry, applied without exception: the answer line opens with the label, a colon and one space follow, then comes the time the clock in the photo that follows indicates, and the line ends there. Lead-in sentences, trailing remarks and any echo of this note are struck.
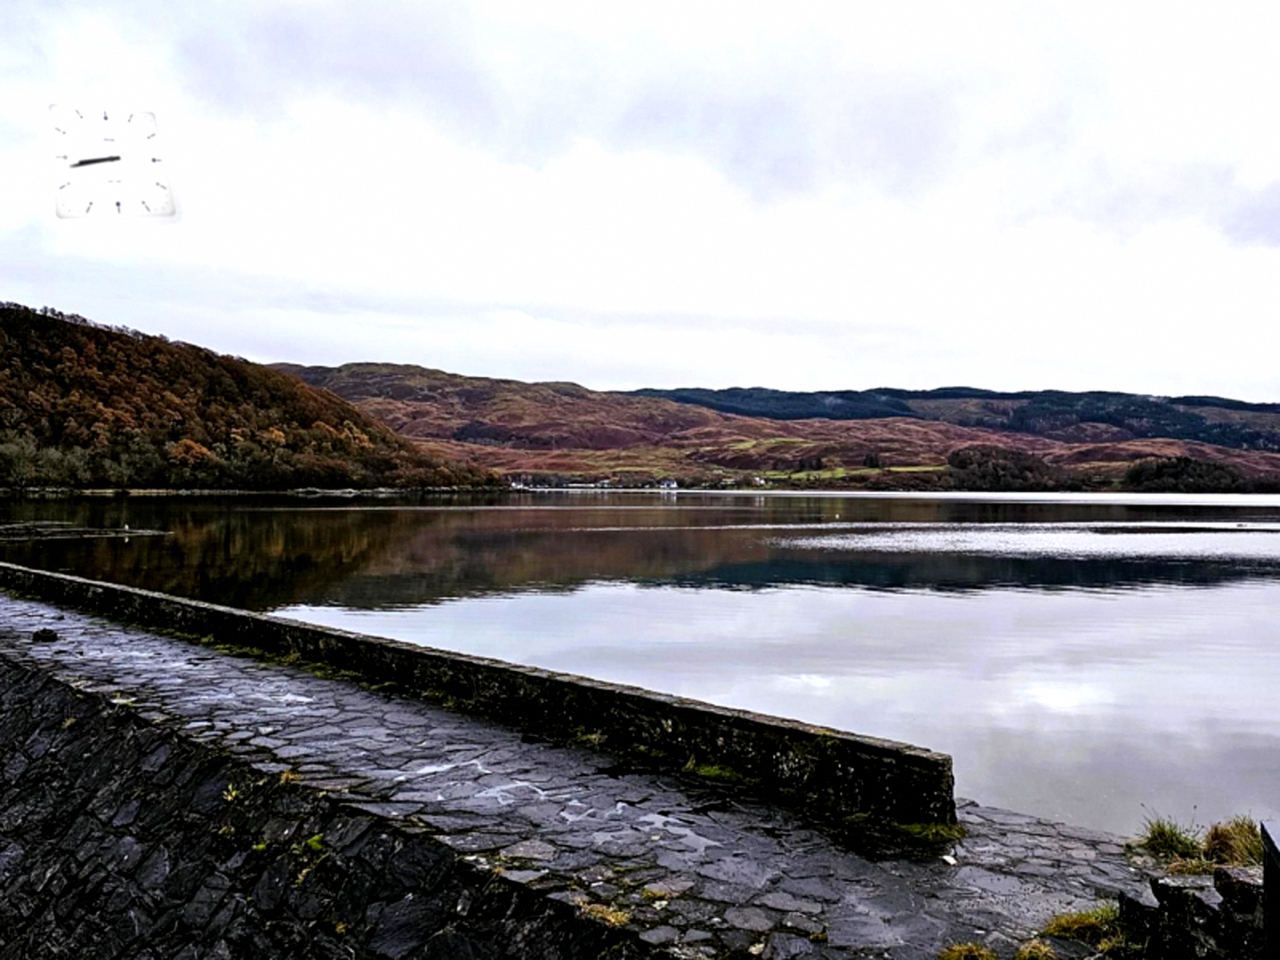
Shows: 8:43
